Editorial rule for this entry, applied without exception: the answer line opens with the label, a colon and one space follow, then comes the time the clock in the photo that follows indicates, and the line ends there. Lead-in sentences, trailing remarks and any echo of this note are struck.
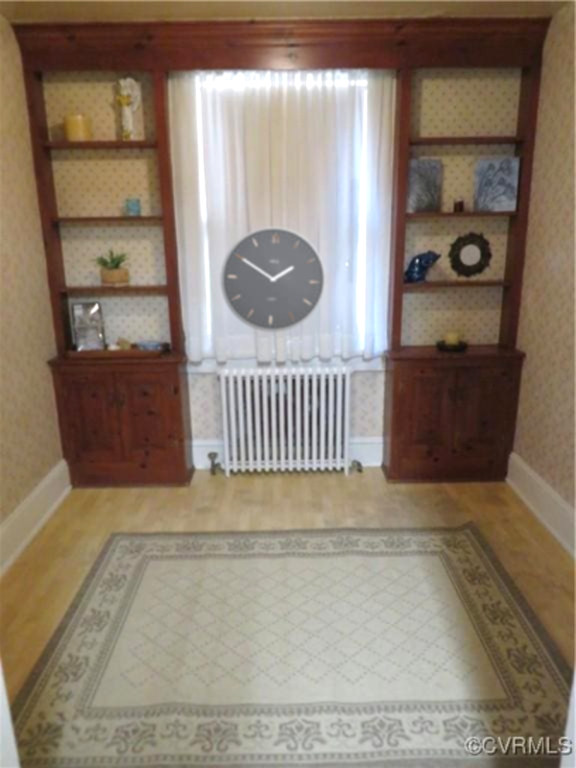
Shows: 1:50
